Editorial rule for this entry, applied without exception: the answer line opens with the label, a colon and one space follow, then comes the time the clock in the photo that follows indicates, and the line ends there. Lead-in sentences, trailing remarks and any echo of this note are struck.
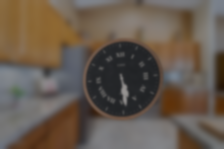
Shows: 5:29
